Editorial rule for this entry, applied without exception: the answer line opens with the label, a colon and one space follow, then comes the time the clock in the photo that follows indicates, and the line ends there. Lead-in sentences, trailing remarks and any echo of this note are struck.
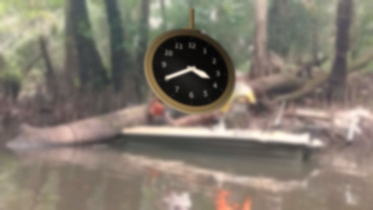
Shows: 3:40
